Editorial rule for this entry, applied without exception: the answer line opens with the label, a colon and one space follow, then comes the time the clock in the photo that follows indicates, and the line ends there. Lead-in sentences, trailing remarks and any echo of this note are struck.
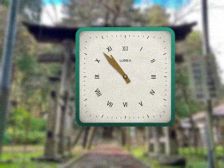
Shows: 10:53
